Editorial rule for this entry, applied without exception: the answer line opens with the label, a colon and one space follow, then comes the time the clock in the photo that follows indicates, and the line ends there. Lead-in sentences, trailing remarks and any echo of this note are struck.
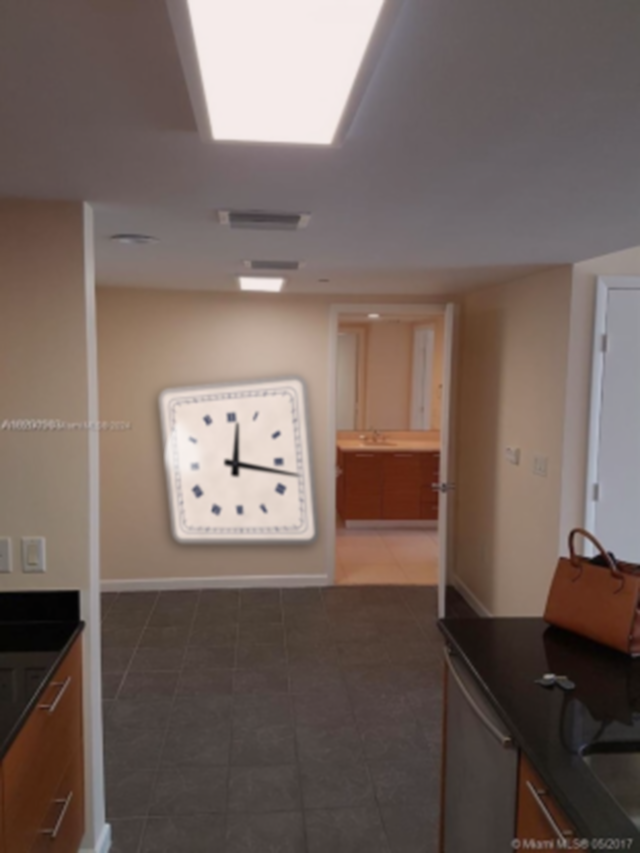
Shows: 12:17
